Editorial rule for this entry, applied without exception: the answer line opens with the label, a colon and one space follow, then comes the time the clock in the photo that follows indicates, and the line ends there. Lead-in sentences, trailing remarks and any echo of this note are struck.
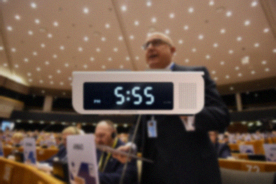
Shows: 5:55
